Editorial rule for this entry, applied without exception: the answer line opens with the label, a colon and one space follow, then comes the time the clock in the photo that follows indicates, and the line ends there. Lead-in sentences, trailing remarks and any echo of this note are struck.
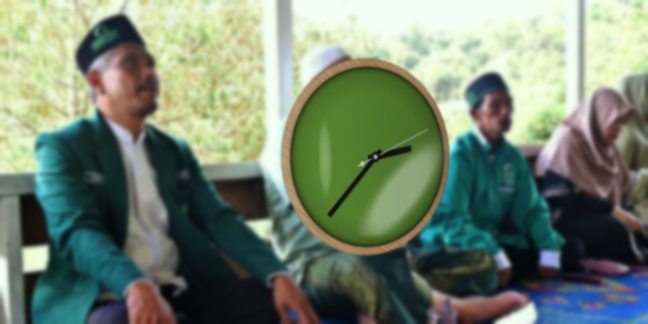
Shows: 2:37:11
